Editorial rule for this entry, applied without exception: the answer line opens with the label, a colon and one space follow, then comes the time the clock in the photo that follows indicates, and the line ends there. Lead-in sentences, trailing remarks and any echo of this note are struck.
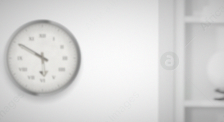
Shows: 5:50
